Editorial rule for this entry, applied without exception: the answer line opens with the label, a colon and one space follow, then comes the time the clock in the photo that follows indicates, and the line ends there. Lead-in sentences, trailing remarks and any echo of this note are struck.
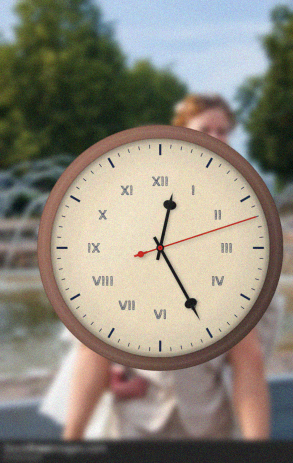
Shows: 12:25:12
